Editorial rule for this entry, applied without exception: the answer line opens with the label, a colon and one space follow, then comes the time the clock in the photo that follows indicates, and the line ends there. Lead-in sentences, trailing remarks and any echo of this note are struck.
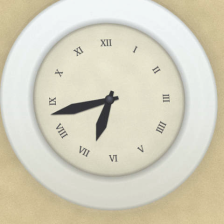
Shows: 6:43
